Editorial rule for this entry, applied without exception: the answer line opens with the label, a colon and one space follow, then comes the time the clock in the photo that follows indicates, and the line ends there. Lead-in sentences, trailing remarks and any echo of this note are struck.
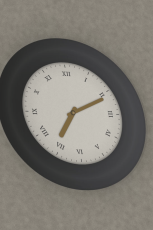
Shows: 7:11
